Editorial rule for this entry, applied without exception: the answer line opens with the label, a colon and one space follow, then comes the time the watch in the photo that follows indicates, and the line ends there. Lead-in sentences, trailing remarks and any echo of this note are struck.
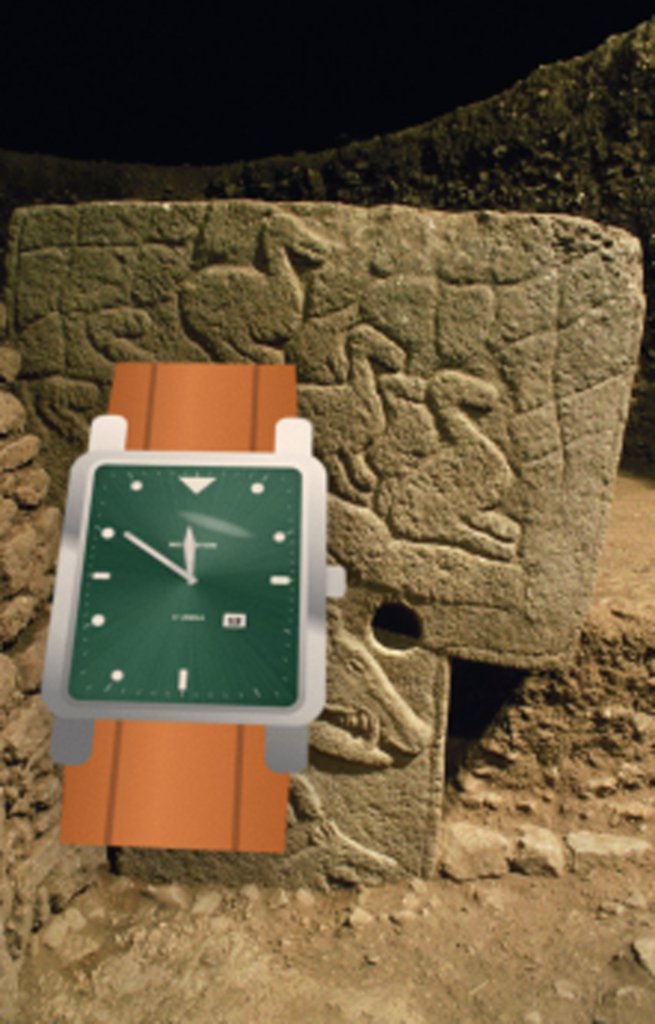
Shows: 11:51
